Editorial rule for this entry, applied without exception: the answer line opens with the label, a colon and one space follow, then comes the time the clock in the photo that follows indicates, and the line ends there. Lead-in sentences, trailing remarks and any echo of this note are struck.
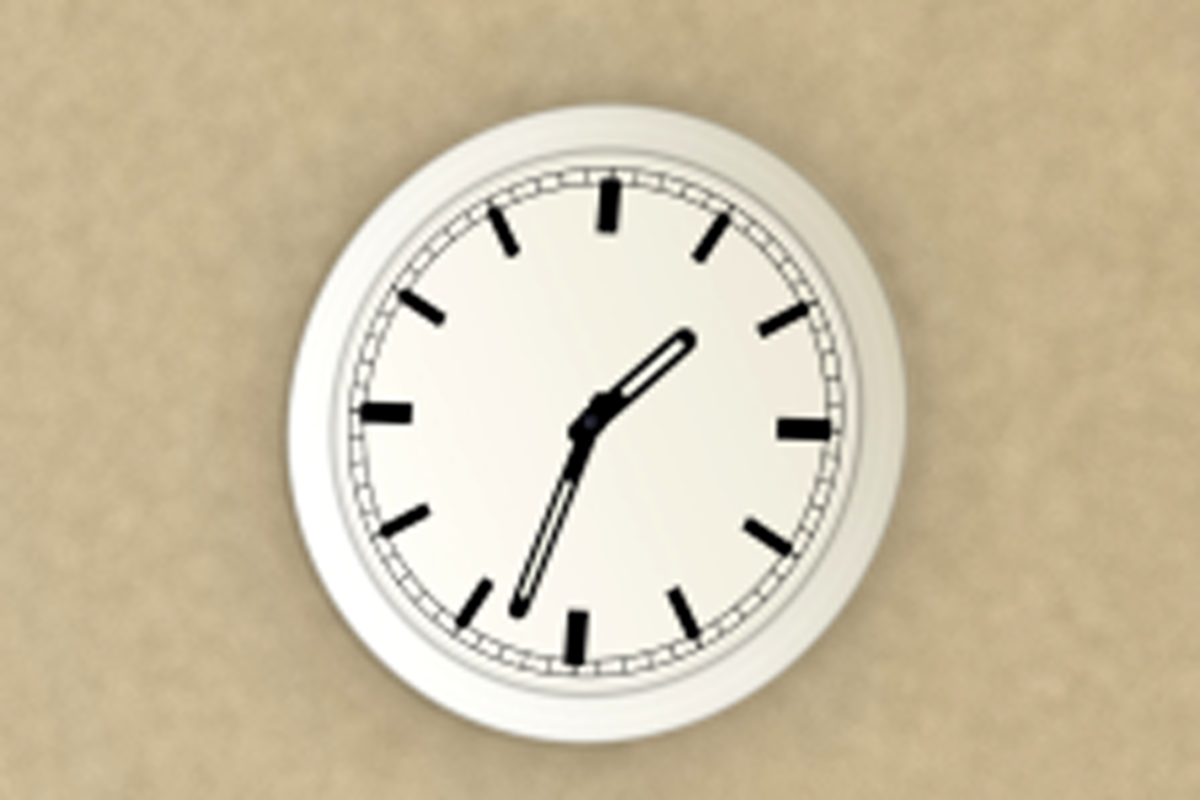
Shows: 1:33
